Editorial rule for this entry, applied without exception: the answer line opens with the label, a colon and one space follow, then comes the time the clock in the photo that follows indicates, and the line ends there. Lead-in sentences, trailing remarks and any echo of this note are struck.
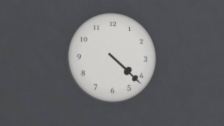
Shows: 4:22
